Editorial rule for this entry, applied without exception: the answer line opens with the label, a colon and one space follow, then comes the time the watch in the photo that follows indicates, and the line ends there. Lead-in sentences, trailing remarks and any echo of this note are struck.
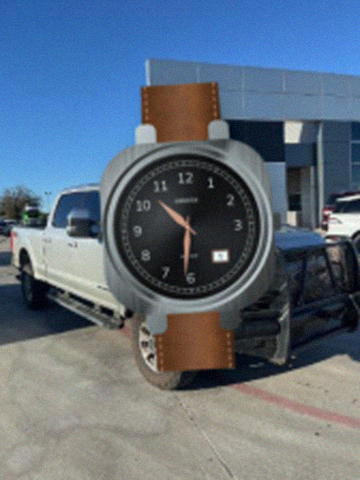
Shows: 10:31
